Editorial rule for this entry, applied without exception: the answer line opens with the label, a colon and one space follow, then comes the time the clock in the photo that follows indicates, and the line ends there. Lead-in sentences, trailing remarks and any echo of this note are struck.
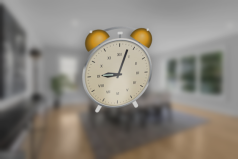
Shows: 9:03
